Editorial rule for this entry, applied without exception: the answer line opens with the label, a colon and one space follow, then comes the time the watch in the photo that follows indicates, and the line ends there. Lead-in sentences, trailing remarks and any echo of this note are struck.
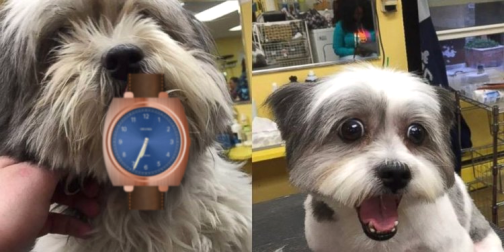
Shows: 6:34
